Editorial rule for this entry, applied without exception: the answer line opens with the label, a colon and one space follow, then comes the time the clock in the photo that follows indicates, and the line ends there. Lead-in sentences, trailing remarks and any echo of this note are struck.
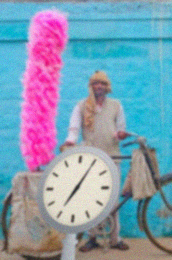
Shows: 7:05
